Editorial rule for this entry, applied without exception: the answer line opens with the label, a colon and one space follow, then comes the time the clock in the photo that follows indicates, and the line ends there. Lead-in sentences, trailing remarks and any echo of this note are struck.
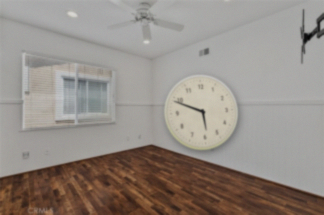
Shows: 5:49
